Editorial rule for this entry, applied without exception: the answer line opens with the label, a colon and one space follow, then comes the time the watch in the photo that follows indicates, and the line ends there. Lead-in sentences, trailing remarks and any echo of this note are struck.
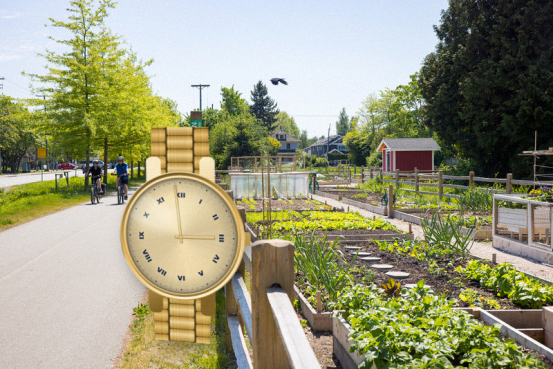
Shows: 2:59
